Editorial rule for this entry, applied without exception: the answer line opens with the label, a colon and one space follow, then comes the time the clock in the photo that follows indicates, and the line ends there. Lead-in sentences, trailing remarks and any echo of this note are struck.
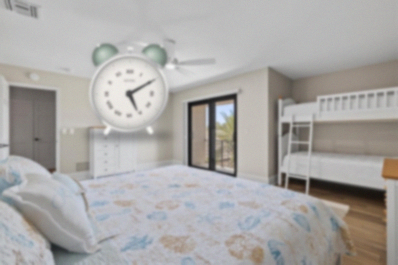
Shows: 5:10
